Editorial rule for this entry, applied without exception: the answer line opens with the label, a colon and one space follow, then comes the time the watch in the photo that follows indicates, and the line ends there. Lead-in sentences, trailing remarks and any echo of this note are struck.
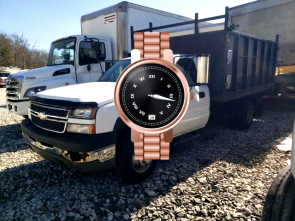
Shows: 3:17
